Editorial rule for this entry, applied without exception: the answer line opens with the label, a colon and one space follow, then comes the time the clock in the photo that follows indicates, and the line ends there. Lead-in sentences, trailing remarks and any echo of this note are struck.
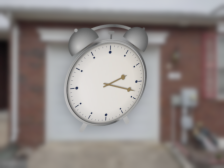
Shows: 2:18
